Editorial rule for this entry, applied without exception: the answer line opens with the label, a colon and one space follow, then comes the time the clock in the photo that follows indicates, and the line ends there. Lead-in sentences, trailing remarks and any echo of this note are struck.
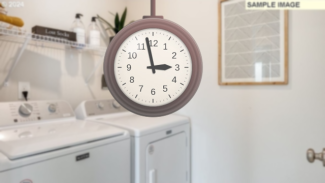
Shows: 2:58
